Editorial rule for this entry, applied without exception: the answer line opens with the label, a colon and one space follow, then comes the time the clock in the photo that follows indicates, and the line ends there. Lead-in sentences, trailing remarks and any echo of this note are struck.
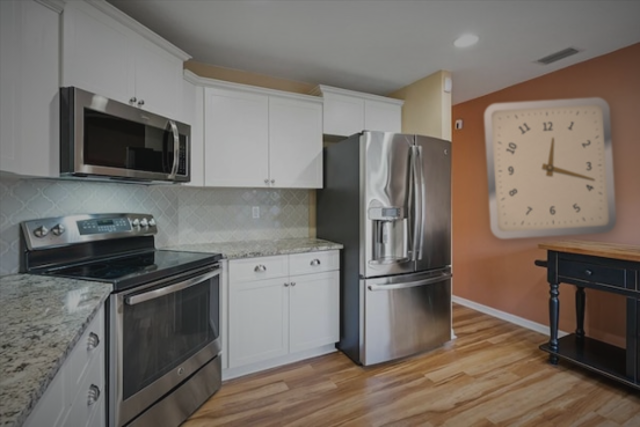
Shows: 12:18
